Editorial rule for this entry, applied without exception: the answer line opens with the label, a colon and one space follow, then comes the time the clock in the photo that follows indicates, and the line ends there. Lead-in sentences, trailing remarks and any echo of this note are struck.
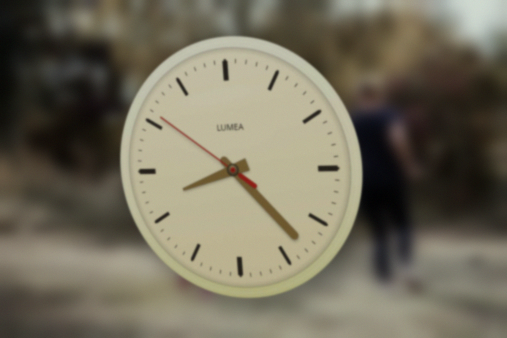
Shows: 8:22:51
